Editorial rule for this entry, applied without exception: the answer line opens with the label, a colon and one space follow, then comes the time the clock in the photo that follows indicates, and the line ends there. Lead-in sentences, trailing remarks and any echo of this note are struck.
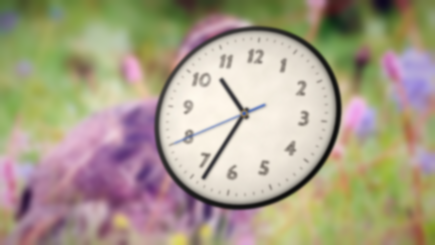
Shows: 10:33:40
